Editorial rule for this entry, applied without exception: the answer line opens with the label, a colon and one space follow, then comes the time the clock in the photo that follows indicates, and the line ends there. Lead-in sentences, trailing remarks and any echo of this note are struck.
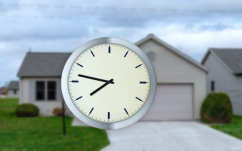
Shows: 7:47
